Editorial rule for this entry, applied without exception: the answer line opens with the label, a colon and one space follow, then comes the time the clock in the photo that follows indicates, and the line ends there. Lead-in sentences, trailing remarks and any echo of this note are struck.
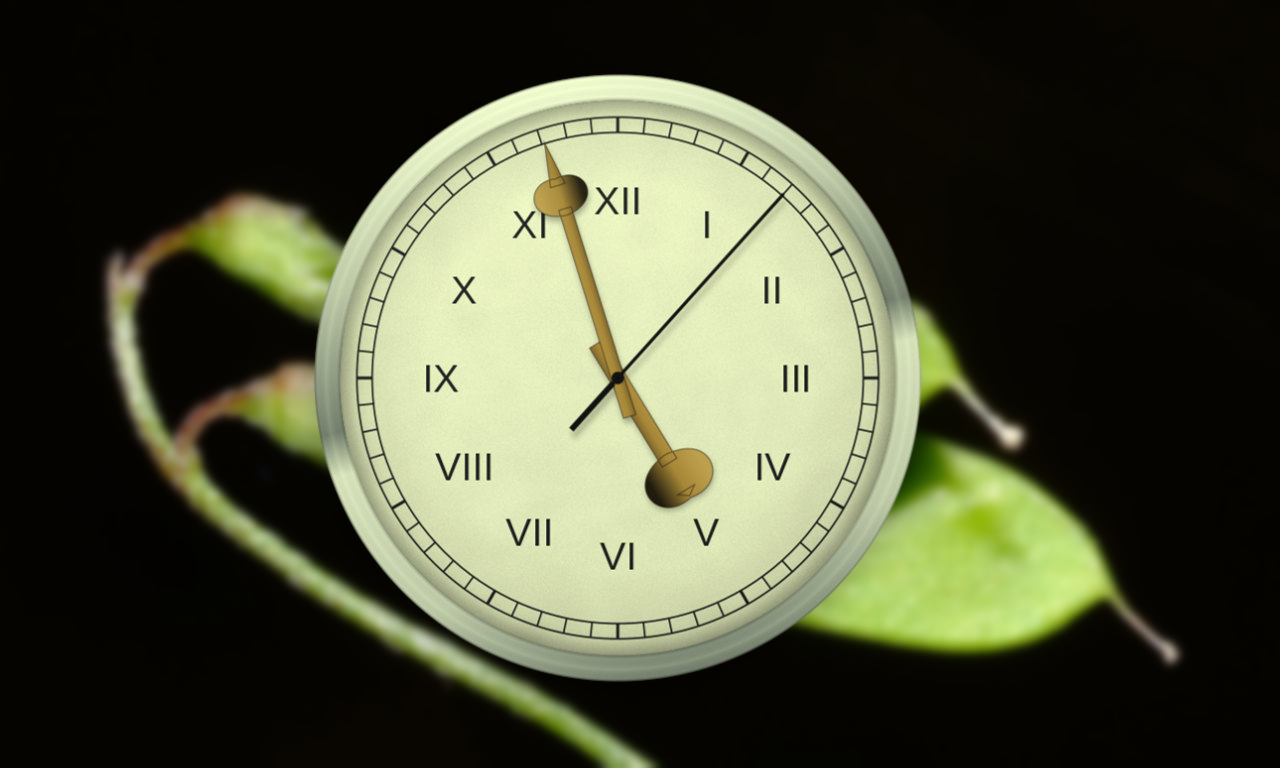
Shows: 4:57:07
